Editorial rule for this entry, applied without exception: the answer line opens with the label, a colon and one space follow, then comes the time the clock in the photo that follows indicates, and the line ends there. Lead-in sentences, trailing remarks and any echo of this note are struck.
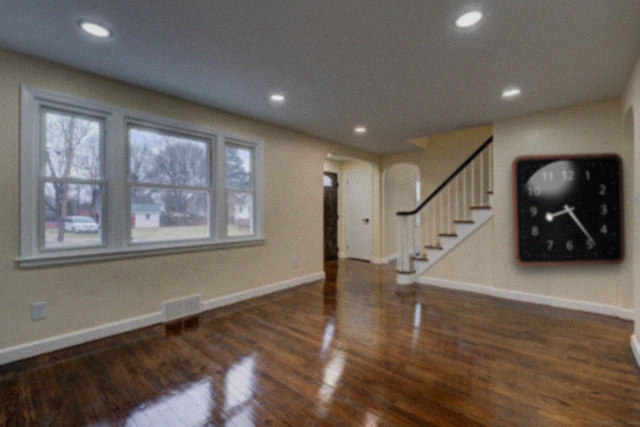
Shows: 8:24
